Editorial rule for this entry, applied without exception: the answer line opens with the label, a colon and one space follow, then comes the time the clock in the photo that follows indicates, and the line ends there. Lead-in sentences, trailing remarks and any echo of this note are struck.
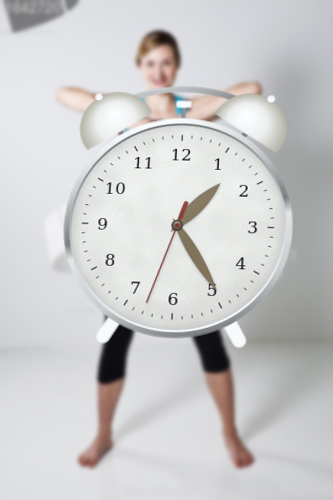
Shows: 1:24:33
